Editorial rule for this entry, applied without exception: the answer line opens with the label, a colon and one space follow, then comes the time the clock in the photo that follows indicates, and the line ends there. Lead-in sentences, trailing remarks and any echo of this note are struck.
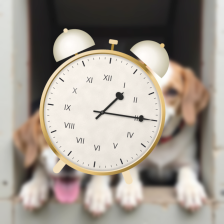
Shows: 1:15
